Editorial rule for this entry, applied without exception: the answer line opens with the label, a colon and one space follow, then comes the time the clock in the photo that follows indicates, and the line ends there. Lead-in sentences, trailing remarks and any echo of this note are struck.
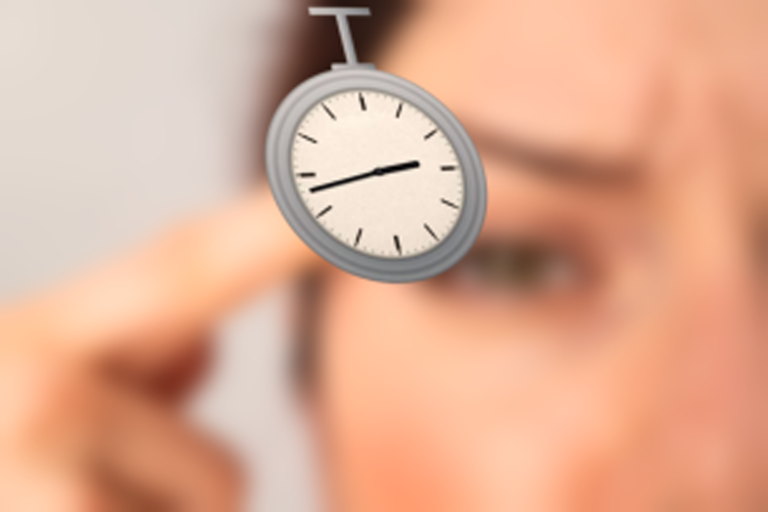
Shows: 2:43
